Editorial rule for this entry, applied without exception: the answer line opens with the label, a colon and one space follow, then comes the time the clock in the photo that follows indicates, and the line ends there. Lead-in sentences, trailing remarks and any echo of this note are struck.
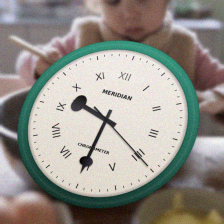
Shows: 9:30:20
